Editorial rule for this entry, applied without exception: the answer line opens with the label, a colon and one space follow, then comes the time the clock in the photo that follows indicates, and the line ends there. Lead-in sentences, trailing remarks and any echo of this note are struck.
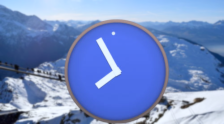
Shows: 7:56
